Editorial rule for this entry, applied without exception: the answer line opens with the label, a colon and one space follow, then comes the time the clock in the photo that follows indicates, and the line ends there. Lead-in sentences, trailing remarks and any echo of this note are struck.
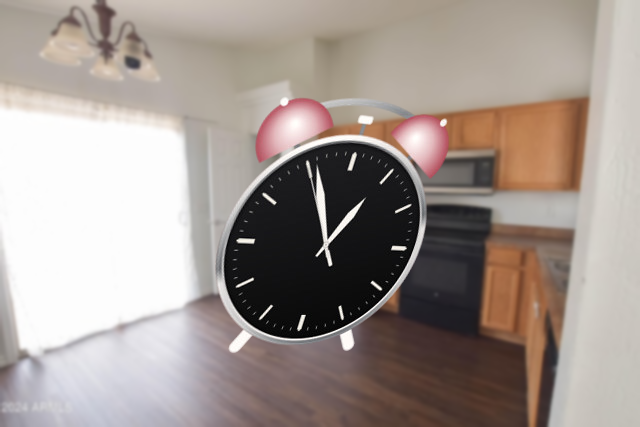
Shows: 12:55:55
